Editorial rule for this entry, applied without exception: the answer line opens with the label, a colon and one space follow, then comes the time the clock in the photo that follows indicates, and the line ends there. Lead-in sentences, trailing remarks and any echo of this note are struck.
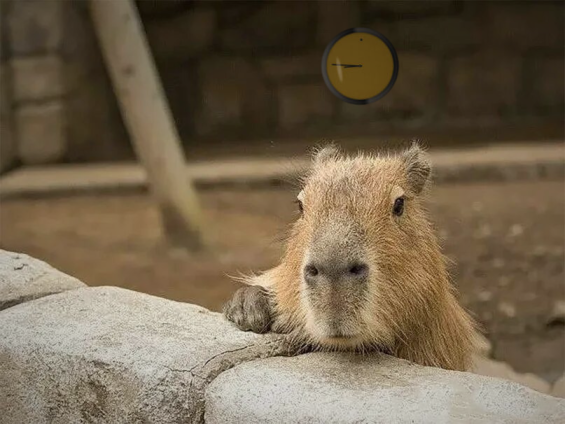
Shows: 8:45
